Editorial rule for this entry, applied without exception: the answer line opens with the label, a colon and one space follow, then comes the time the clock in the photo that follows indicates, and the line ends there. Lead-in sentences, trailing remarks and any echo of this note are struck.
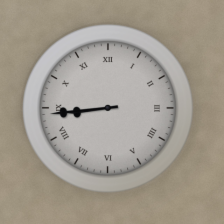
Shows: 8:44
